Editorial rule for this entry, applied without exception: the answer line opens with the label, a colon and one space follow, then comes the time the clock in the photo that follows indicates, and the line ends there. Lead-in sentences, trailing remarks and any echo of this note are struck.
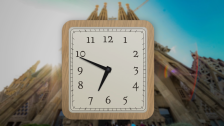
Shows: 6:49
